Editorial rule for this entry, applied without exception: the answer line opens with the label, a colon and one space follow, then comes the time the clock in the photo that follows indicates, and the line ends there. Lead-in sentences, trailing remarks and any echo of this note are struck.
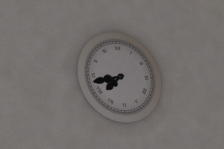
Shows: 7:43
